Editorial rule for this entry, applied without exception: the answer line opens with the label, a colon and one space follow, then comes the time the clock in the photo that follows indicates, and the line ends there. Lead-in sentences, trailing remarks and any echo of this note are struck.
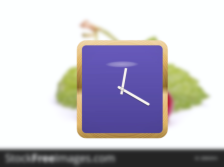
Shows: 12:20
